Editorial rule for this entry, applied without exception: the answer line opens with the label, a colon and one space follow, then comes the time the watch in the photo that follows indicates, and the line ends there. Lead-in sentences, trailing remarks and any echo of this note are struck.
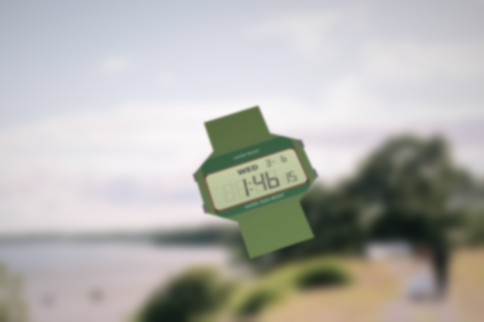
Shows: 1:46
